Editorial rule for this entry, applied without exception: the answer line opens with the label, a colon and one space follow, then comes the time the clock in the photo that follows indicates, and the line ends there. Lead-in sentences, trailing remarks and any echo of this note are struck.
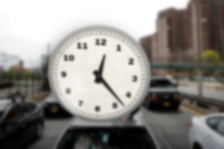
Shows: 12:23
